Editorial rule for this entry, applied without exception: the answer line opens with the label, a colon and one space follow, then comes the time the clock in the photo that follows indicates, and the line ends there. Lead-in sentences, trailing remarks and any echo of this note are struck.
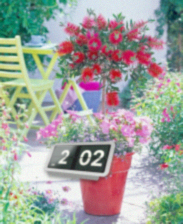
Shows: 2:02
